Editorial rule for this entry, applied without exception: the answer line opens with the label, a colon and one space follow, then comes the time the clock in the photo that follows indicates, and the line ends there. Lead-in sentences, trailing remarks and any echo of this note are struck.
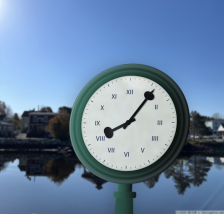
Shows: 8:06
